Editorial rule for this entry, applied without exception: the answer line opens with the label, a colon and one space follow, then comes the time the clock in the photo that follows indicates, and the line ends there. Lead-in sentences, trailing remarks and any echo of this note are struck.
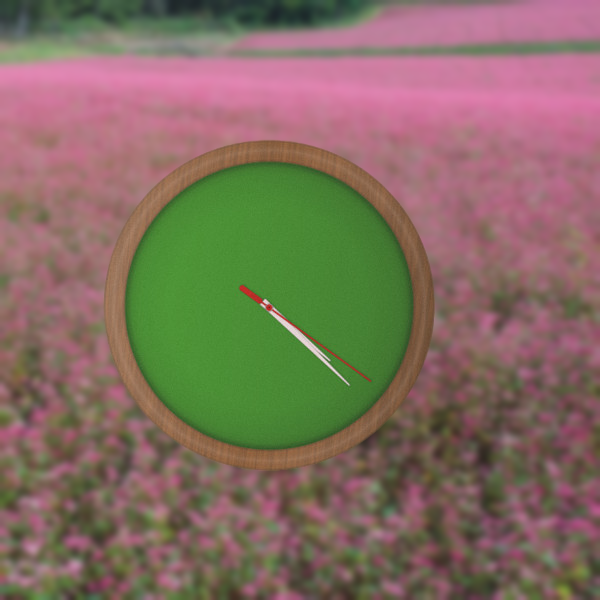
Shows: 4:22:21
